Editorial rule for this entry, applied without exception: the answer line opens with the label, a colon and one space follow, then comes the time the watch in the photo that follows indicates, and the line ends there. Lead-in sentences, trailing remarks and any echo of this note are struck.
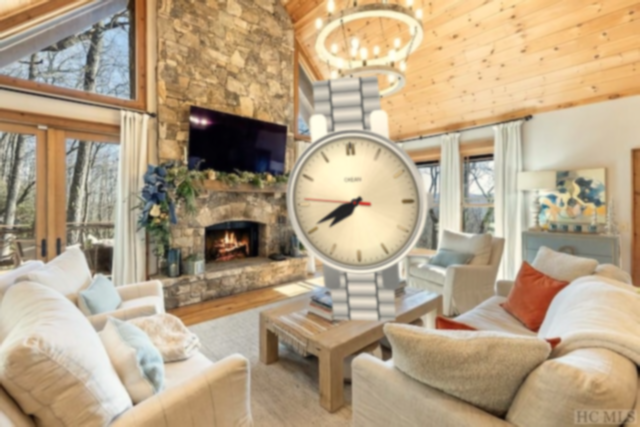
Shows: 7:40:46
